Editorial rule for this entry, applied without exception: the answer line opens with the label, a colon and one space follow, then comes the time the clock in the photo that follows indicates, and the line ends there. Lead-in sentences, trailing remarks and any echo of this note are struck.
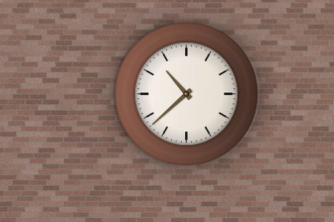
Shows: 10:38
